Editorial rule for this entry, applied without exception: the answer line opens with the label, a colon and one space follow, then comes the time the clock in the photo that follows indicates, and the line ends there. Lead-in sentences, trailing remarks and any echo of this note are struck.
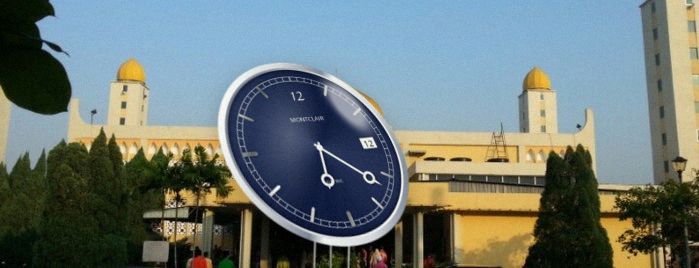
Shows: 6:22
